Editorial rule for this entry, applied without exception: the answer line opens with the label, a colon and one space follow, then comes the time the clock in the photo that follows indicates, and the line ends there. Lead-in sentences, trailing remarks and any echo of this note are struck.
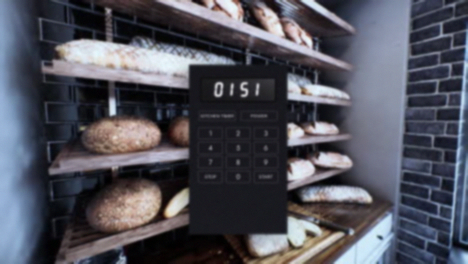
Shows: 1:51
